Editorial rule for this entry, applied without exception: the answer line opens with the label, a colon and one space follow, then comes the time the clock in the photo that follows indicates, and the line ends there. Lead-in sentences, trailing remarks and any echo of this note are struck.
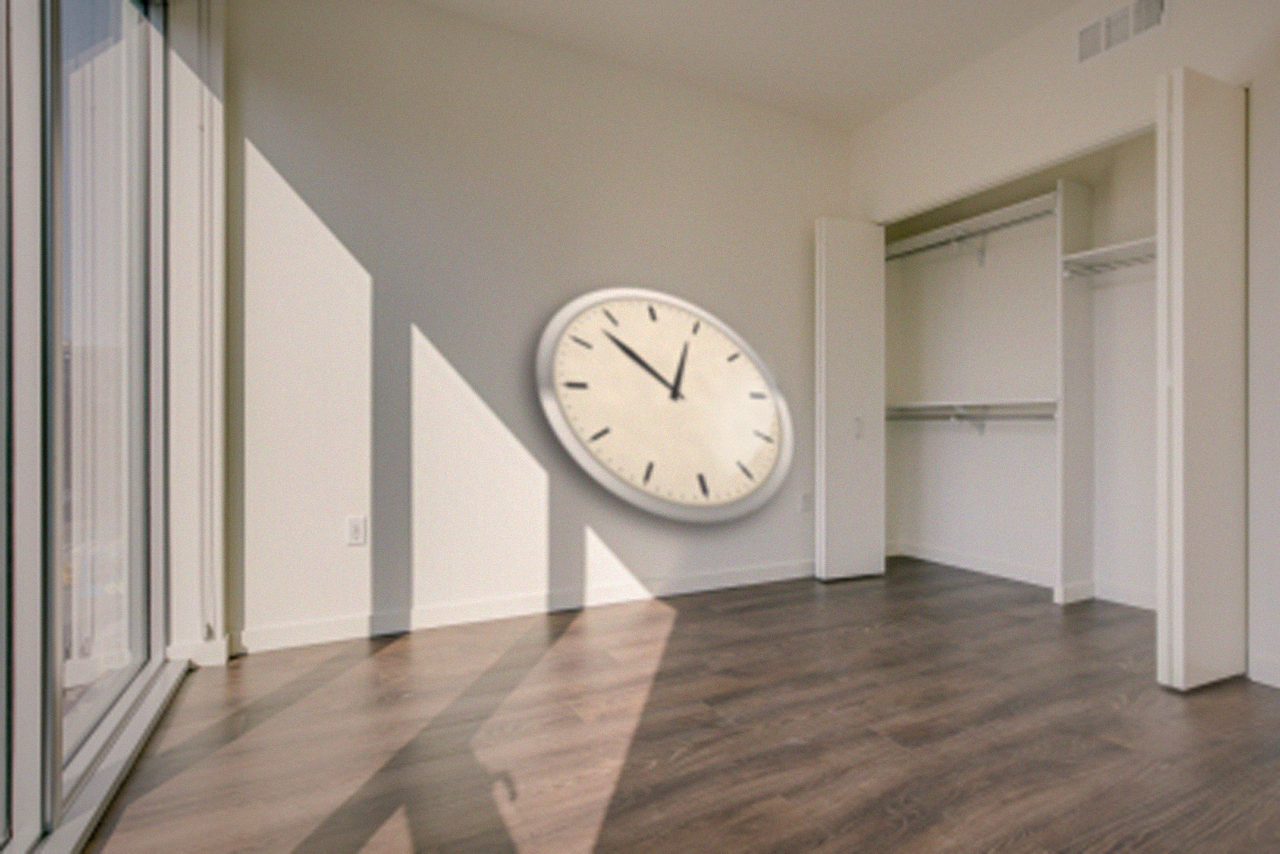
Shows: 12:53
